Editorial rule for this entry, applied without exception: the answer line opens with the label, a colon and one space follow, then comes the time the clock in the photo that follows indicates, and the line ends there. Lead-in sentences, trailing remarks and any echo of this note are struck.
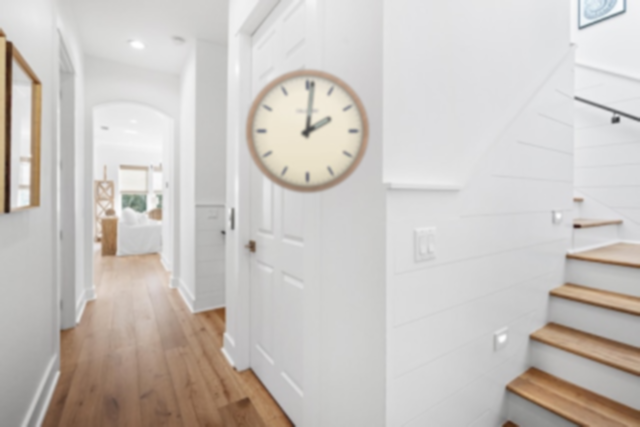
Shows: 2:01
